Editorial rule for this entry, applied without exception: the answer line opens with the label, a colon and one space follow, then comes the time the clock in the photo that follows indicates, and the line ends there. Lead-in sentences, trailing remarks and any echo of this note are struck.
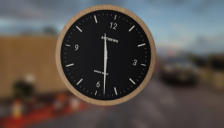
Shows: 11:28
